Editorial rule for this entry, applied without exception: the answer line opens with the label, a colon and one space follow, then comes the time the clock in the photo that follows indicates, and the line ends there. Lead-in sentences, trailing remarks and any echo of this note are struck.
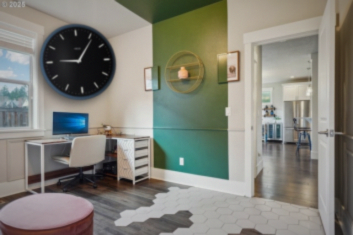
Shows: 9:06
